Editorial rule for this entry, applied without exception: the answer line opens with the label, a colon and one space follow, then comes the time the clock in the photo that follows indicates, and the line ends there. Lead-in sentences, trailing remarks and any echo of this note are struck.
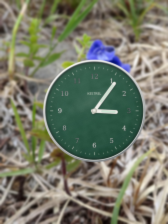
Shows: 3:06
